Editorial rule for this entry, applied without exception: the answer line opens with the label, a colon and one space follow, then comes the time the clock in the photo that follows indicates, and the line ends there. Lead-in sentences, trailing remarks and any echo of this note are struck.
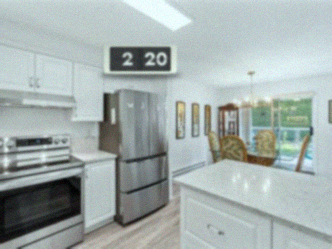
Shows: 2:20
